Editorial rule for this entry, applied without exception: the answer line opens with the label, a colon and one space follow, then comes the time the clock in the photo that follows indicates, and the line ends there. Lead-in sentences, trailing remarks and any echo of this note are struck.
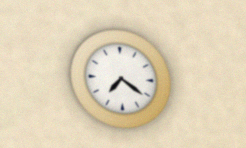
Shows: 7:21
